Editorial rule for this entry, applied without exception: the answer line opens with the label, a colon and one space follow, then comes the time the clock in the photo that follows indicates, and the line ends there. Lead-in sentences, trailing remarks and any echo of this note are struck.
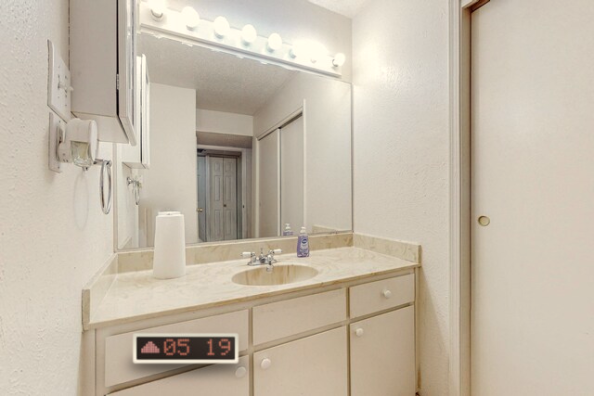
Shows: 5:19
